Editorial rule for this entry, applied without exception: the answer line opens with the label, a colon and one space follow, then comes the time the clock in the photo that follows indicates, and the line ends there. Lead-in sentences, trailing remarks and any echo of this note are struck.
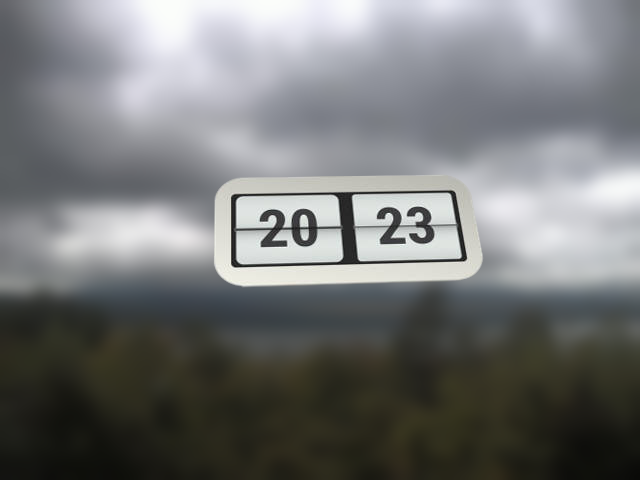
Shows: 20:23
